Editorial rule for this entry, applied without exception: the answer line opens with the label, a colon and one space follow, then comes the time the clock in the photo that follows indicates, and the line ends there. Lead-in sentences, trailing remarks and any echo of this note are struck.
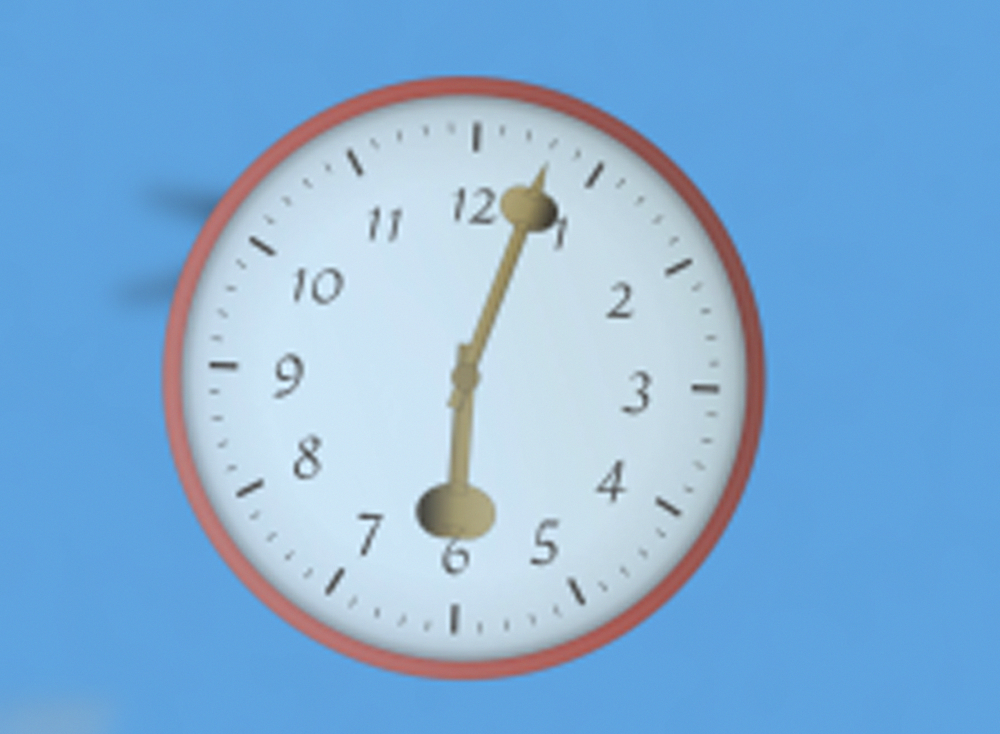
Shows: 6:03
